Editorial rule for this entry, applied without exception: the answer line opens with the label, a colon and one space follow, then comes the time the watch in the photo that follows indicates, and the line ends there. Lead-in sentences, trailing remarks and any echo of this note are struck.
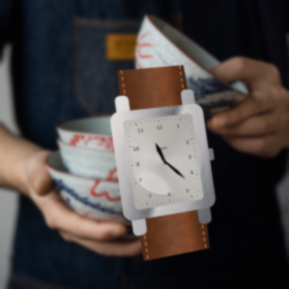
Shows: 11:23
